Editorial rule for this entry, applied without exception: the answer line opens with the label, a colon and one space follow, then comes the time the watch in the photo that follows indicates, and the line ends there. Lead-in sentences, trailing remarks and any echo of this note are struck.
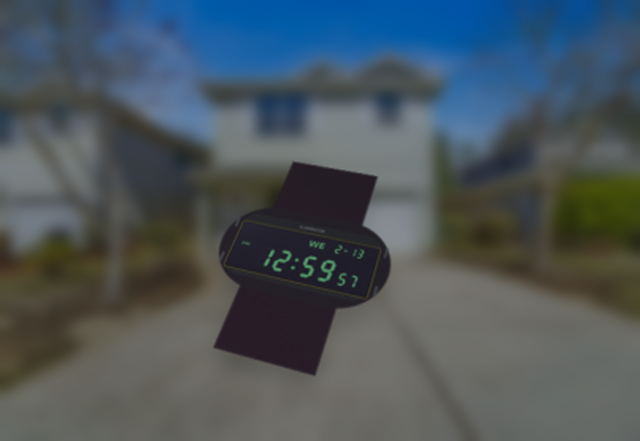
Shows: 12:59:57
